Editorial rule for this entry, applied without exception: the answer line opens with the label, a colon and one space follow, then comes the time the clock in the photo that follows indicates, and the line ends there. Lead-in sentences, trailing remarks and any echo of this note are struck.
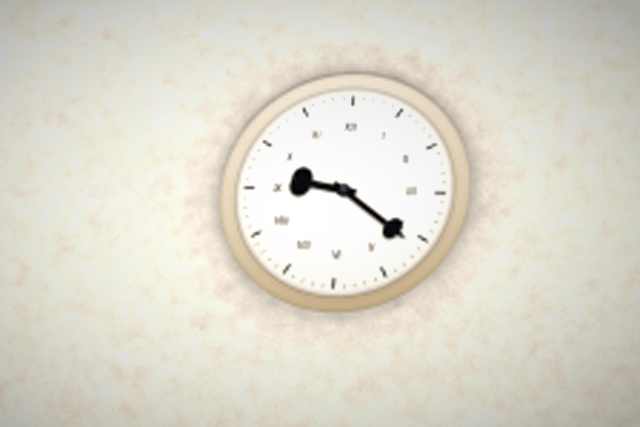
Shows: 9:21
